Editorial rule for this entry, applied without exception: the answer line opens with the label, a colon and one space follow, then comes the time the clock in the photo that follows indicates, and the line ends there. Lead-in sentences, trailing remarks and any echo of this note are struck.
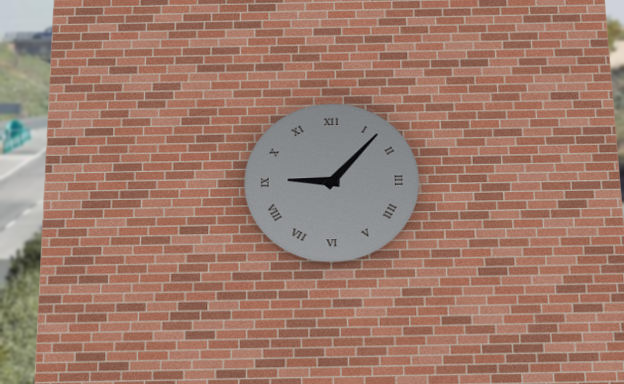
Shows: 9:07
